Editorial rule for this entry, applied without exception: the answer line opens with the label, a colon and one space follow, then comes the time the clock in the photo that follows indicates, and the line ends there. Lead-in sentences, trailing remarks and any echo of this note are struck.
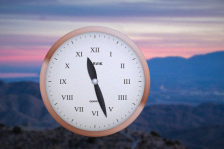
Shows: 11:27
